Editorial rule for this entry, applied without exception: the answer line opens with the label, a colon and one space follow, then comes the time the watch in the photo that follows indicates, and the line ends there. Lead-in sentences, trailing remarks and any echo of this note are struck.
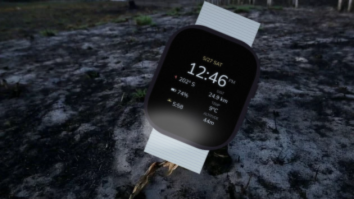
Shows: 12:46
